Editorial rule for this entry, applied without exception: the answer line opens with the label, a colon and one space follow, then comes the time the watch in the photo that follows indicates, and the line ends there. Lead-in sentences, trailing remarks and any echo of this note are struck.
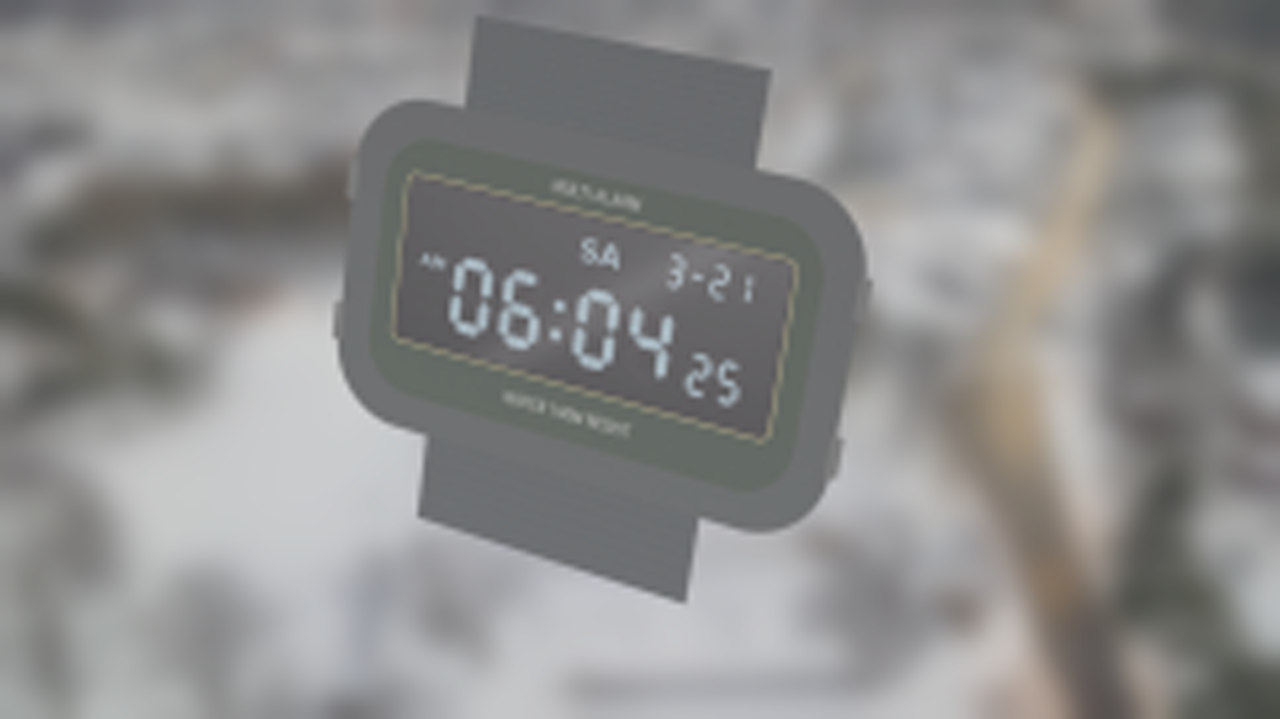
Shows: 6:04:25
